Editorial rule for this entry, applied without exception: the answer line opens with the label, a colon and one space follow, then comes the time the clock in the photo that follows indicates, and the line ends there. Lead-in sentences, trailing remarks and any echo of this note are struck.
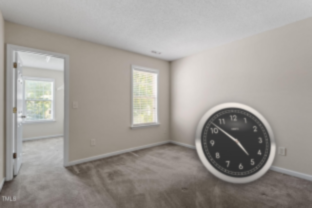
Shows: 4:52
